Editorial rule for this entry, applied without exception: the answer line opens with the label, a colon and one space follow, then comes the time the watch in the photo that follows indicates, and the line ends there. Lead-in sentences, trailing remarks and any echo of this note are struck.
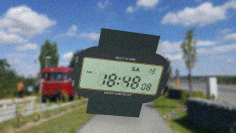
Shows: 18:48:08
